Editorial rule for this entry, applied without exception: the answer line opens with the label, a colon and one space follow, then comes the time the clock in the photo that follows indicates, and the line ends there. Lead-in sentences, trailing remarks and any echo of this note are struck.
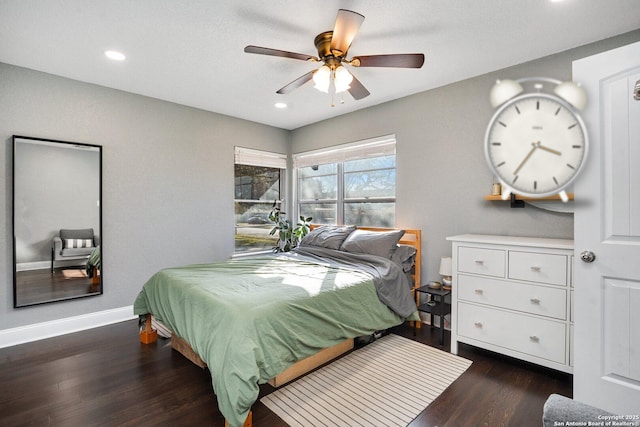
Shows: 3:36
